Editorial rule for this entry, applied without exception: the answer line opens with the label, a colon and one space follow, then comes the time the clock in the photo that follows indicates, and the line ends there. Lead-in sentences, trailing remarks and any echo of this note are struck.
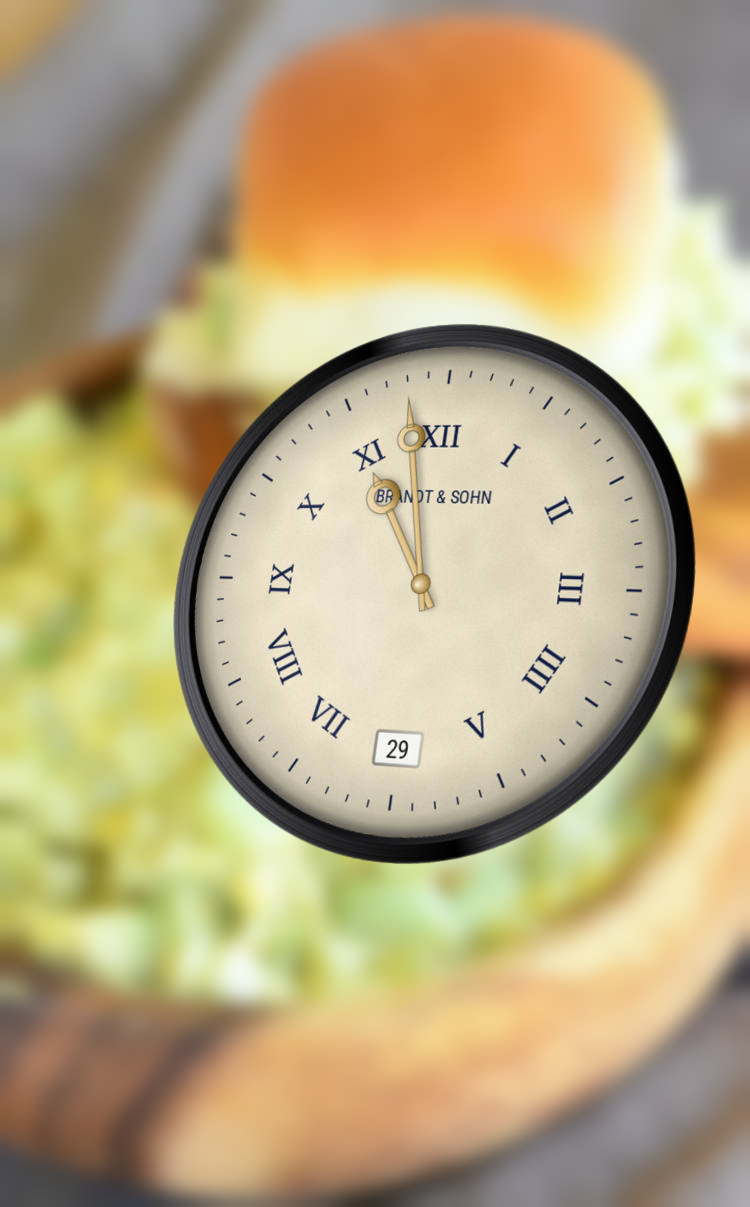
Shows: 10:58
